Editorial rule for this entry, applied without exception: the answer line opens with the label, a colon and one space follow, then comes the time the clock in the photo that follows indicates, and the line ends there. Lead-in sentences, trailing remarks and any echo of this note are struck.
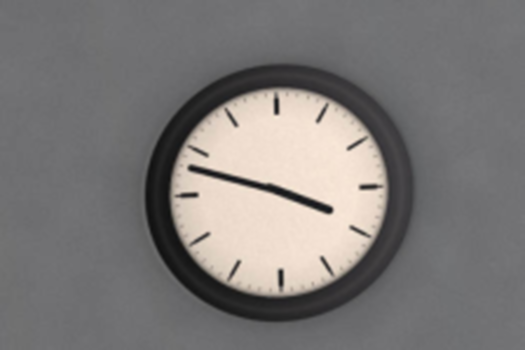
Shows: 3:48
